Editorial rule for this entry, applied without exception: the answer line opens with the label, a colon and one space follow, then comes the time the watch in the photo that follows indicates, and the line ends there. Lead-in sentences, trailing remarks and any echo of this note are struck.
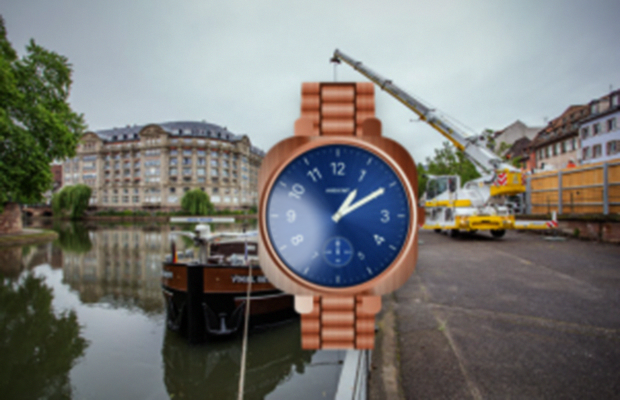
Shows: 1:10
